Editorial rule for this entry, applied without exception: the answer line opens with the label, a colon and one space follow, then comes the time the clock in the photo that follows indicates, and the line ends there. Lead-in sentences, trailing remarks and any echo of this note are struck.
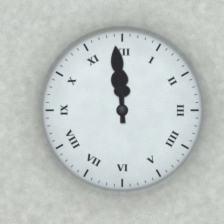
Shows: 11:59
